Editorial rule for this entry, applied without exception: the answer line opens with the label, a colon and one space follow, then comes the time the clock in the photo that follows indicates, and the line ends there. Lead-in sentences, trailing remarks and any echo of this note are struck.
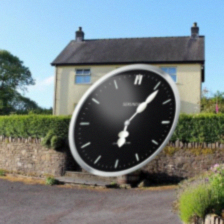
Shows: 6:06
